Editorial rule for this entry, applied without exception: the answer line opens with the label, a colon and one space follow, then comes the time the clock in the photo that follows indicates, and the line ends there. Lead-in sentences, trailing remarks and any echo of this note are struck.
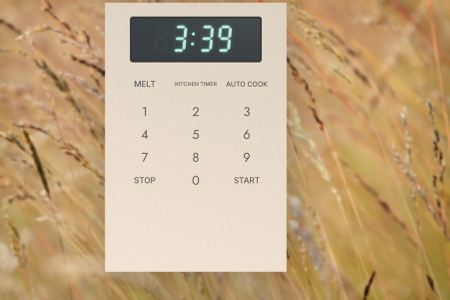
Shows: 3:39
